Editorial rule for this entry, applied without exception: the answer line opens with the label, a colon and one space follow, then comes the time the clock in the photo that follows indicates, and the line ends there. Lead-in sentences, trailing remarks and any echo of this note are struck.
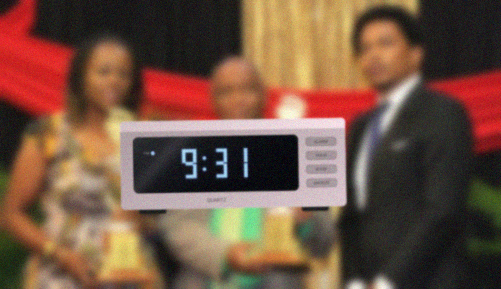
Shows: 9:31
